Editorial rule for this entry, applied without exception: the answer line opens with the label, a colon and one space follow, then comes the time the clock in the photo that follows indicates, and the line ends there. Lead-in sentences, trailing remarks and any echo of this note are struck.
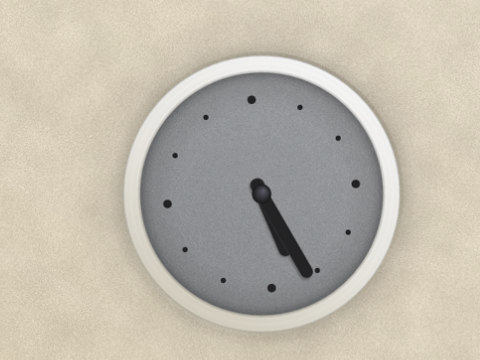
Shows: 5:26
